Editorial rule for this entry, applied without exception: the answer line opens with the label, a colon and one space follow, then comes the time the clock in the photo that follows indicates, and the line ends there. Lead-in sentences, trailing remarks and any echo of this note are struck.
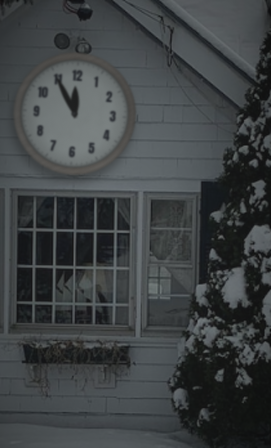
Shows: 11:55
